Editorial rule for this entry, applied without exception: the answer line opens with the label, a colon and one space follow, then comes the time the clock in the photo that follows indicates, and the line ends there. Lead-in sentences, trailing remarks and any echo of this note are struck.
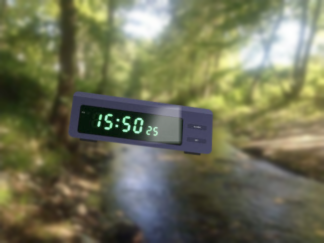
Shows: 15:50:25
